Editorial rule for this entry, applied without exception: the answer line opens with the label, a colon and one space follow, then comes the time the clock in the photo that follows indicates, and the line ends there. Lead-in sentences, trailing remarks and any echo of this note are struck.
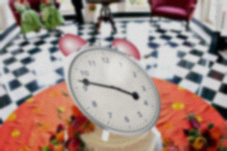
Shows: 3:47
